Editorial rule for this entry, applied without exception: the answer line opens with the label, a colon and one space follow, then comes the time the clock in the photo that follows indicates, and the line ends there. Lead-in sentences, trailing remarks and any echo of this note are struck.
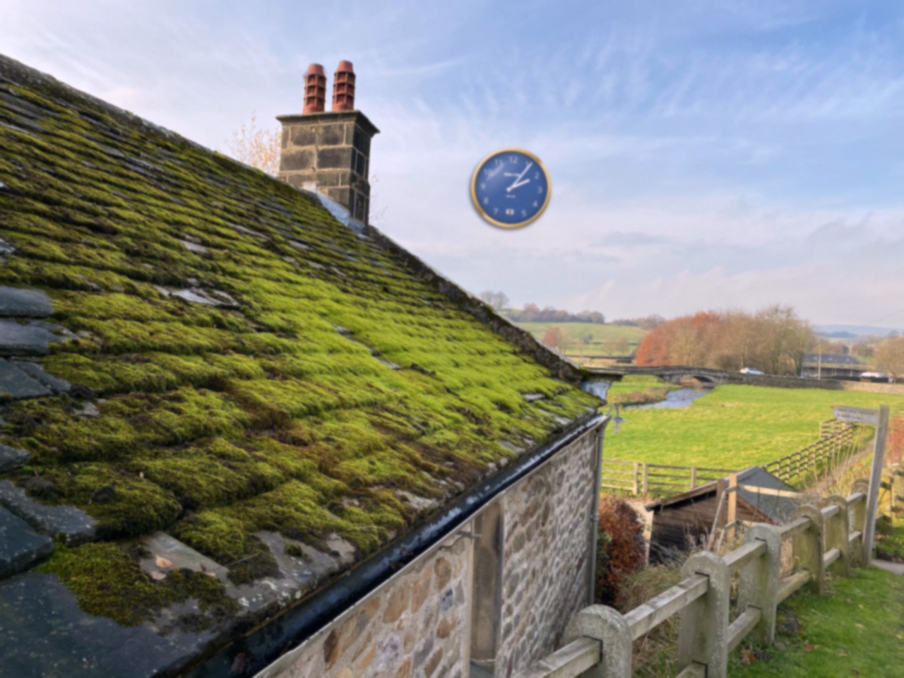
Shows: 2:06
